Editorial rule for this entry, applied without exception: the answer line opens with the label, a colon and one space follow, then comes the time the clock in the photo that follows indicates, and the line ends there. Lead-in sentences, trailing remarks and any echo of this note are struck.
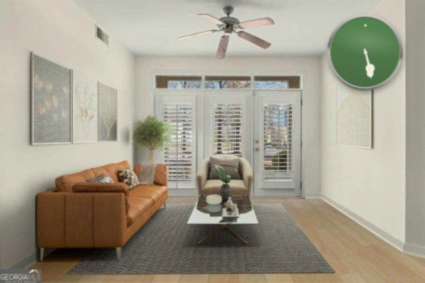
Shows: 5:28
